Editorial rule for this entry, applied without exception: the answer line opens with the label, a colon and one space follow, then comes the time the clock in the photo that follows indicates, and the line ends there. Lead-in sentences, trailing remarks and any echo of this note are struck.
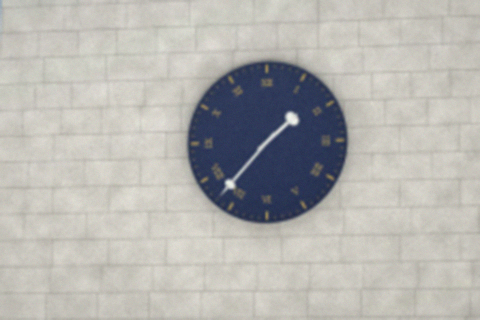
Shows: 1:37
